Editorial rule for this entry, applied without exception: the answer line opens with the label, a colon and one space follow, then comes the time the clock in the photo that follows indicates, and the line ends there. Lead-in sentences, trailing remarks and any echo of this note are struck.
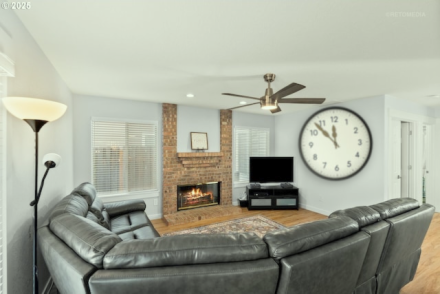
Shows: 11:53
